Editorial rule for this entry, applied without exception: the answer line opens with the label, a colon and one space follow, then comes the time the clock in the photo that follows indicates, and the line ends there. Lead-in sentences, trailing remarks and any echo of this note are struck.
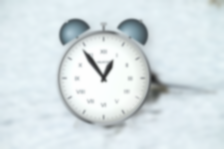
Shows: 12:54
